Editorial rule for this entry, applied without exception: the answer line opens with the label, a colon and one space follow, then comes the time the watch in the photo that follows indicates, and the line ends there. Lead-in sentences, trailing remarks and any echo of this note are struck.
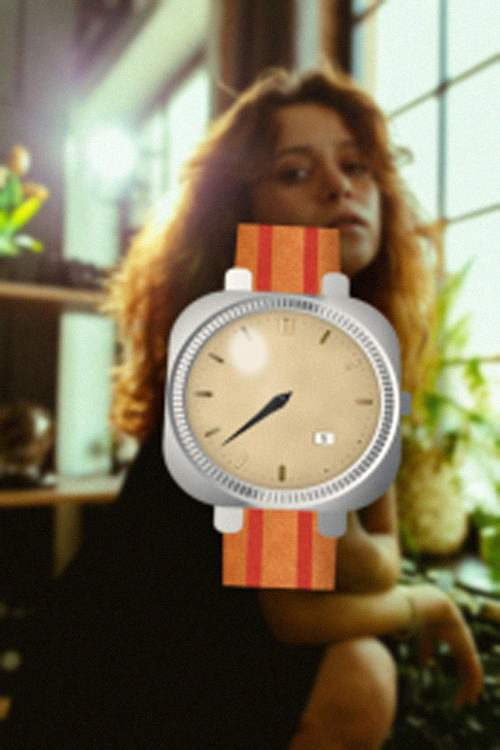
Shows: 7:38
